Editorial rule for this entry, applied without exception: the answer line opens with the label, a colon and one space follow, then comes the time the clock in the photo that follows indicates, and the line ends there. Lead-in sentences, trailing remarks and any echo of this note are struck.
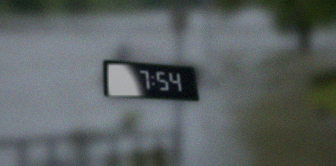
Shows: 7:54
